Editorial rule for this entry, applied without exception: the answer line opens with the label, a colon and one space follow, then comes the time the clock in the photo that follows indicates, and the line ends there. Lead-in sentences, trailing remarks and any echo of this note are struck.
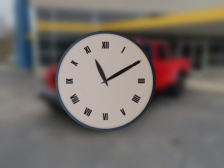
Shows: 11:10
